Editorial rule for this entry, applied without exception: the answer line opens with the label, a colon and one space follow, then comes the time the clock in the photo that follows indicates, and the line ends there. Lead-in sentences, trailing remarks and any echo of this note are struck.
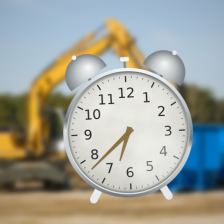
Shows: 6:38
